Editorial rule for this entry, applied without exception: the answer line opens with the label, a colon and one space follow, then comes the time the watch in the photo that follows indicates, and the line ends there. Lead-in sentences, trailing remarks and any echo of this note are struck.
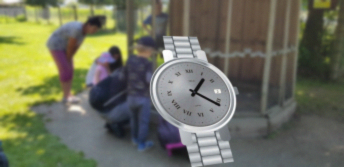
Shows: 1:21
